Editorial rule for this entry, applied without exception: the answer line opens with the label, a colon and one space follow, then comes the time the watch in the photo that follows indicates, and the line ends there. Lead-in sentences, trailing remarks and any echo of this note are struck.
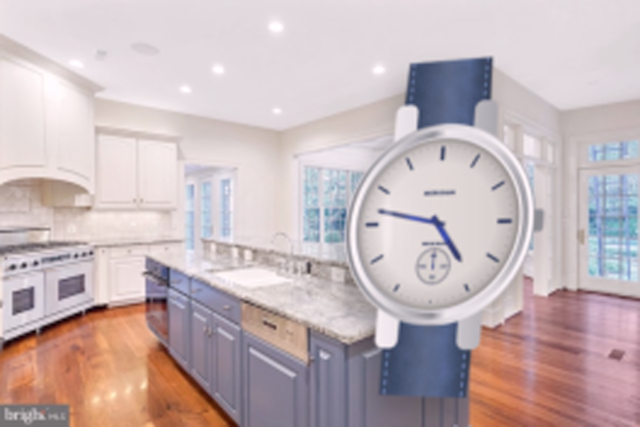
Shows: 4:47
